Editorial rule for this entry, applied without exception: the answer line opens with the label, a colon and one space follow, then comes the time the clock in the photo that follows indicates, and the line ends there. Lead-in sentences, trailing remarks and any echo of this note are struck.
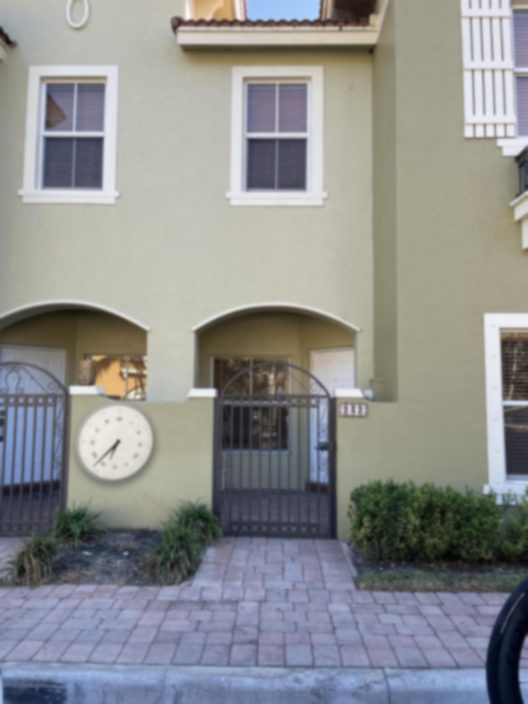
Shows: 6:37
